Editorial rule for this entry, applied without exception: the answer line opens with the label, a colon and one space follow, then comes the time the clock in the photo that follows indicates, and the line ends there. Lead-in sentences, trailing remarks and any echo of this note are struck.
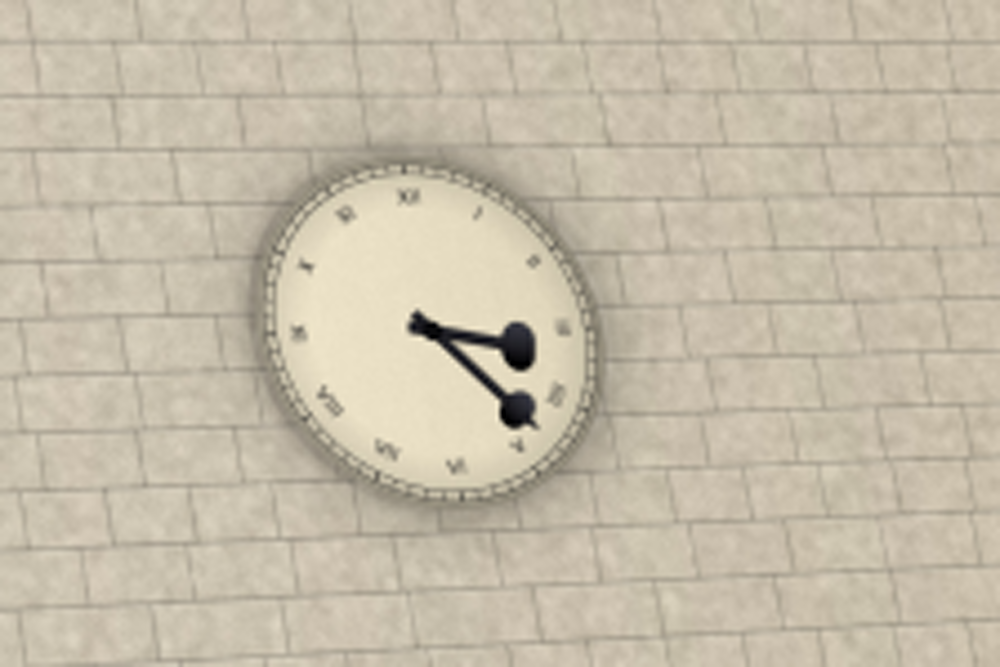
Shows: 3:23
